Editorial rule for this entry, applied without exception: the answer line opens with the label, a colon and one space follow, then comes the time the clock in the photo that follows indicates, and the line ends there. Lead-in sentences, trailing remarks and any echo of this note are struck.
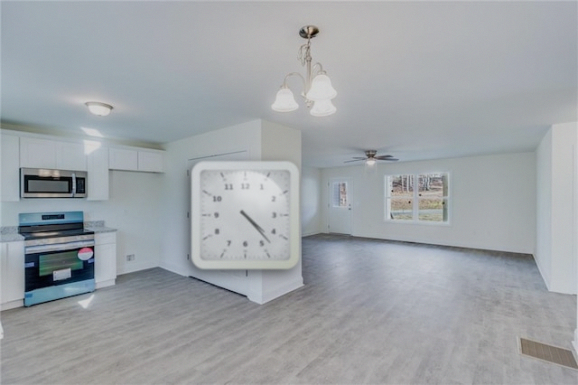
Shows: 4:23
